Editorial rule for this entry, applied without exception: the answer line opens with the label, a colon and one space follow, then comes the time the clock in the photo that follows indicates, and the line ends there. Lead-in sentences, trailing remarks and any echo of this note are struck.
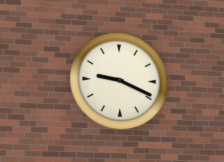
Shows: 9:19
